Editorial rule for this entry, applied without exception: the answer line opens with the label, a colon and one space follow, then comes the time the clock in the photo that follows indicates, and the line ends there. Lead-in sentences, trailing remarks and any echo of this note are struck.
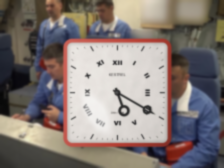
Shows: 5:20
